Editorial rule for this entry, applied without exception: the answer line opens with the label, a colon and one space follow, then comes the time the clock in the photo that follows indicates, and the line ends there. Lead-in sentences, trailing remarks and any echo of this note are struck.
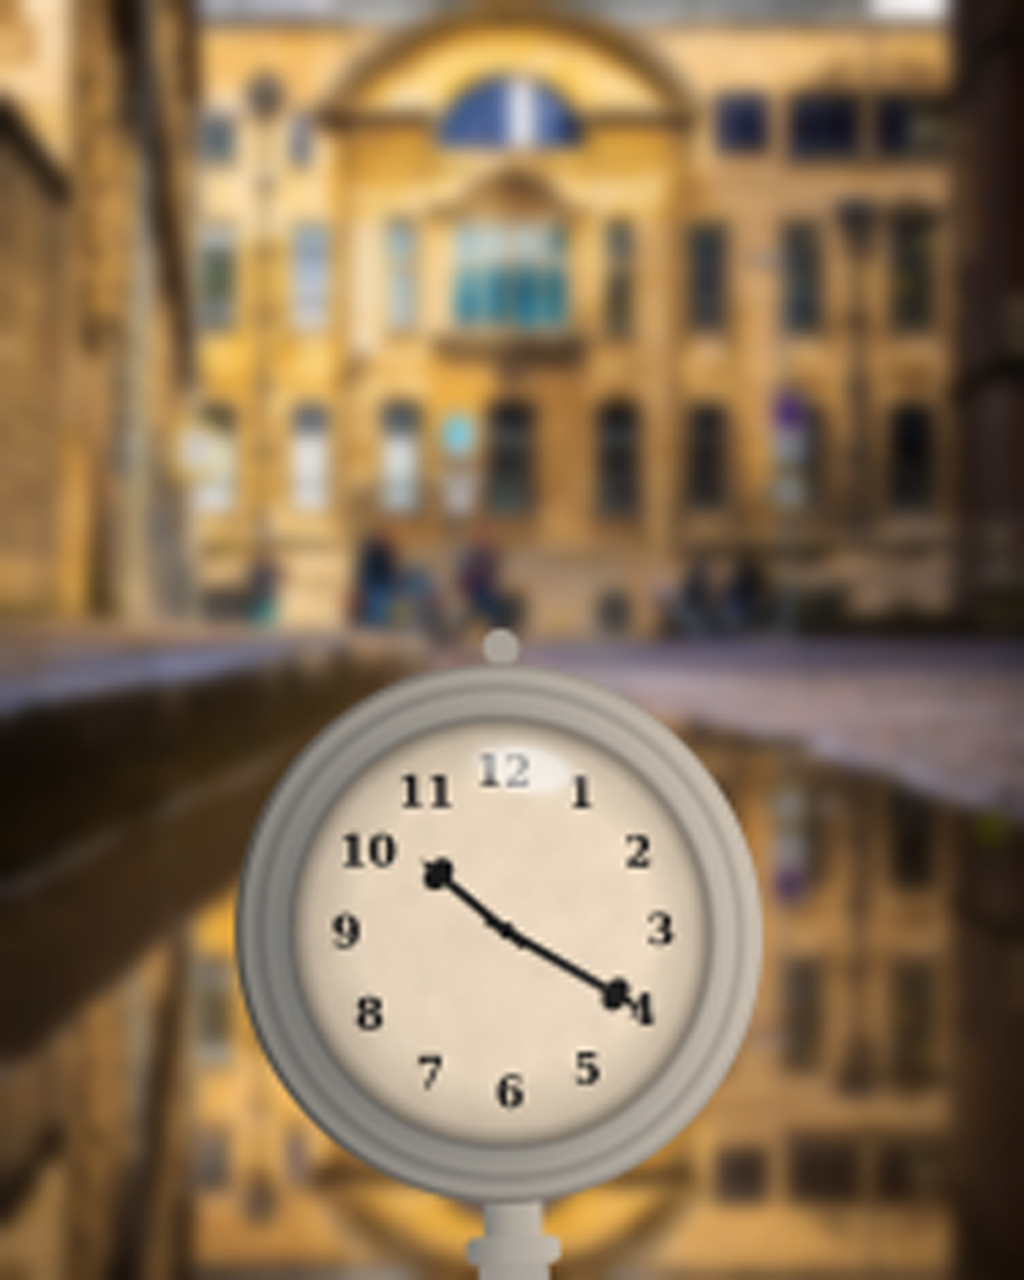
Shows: 10:20
